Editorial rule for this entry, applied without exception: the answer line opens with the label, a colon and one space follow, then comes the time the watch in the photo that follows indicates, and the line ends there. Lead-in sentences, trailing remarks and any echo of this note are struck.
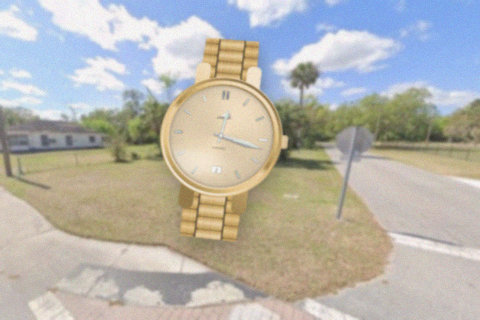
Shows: 12:17
